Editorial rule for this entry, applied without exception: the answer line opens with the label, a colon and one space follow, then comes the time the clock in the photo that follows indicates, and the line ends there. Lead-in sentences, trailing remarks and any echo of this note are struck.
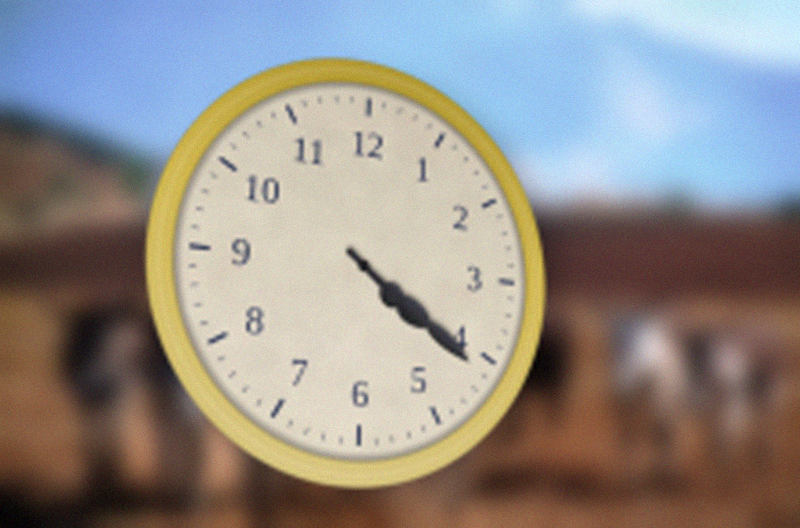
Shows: 4:21
